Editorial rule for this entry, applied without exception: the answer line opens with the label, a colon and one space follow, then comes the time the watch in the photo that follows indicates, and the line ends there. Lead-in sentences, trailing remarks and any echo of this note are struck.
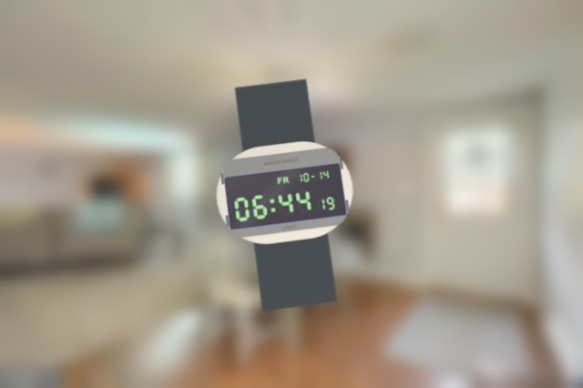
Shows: 6:44:19
